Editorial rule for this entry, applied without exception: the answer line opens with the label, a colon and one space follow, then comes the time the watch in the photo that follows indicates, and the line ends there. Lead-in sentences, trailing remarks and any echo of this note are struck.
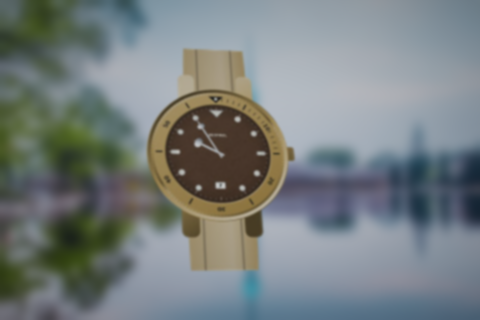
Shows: 9:55
